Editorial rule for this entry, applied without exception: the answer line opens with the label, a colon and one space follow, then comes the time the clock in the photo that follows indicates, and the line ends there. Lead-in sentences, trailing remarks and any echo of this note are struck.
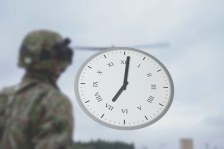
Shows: 7:01
